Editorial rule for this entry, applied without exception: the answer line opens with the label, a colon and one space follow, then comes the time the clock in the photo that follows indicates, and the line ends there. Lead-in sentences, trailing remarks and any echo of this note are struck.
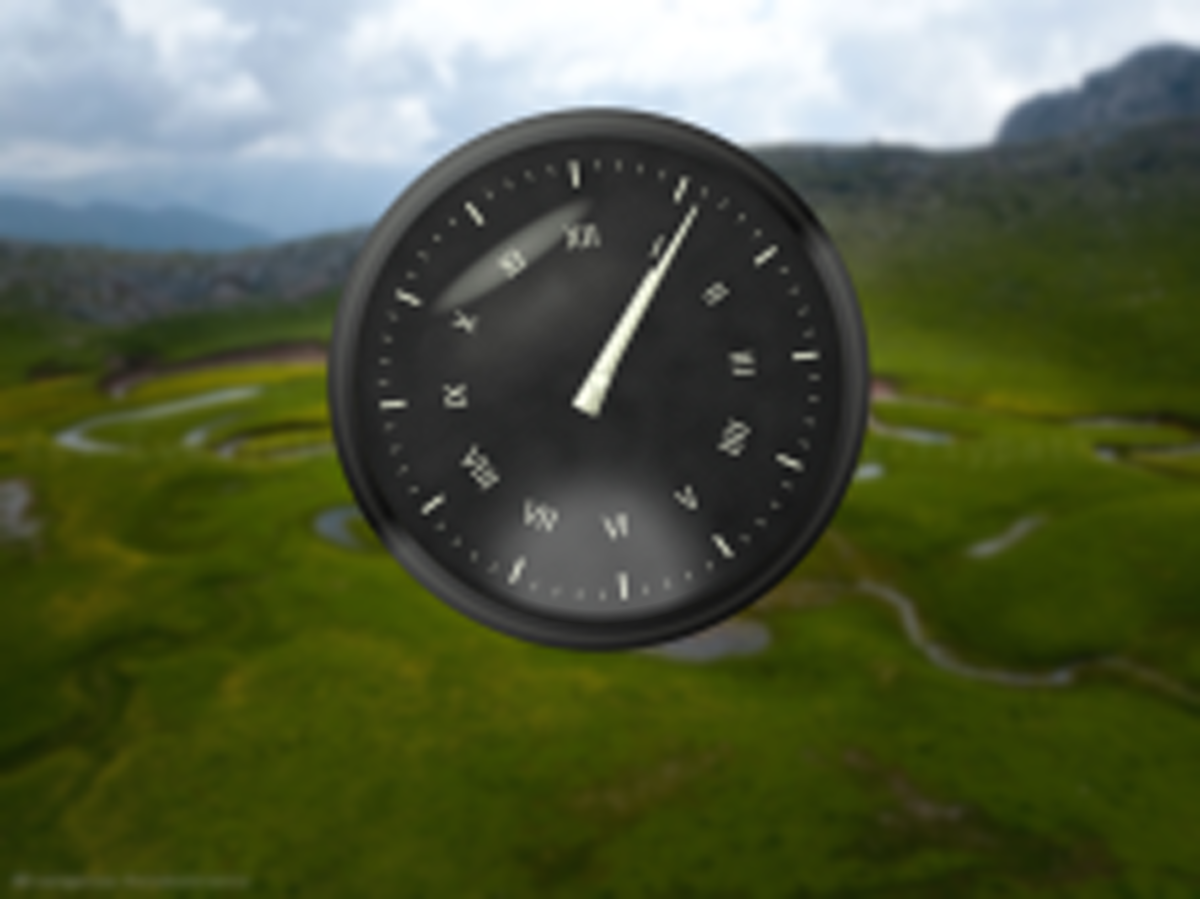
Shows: 1:06
